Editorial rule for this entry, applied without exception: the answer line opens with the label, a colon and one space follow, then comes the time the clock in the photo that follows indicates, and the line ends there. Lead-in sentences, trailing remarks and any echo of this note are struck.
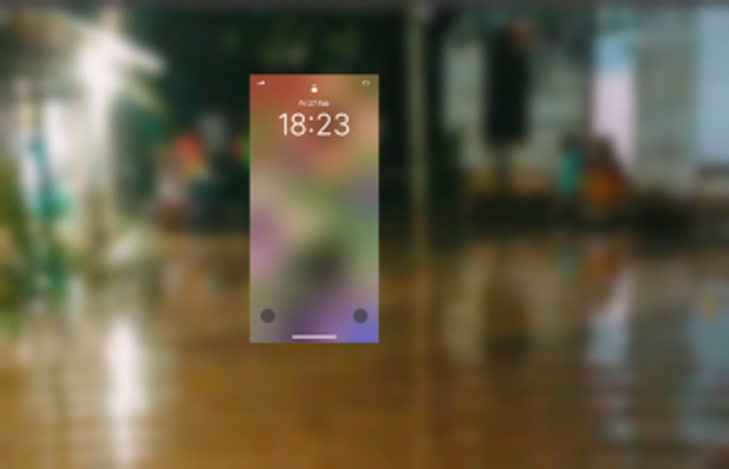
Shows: 18:23
